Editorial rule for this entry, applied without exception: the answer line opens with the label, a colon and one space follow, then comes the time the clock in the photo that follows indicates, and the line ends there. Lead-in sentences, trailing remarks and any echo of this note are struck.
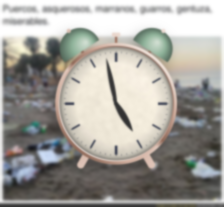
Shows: 4:58
